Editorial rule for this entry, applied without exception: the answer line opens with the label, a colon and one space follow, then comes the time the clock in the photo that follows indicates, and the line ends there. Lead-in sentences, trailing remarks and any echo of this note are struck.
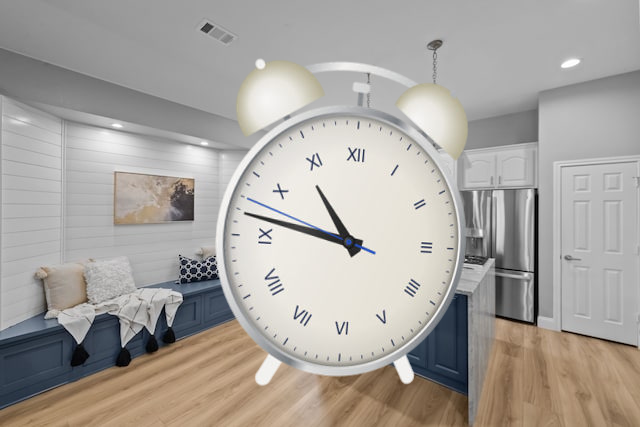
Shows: 10:46:48
